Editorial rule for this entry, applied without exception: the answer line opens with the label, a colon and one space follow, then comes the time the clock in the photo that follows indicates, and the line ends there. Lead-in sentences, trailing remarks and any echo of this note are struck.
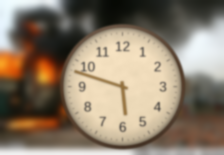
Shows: 5:48
